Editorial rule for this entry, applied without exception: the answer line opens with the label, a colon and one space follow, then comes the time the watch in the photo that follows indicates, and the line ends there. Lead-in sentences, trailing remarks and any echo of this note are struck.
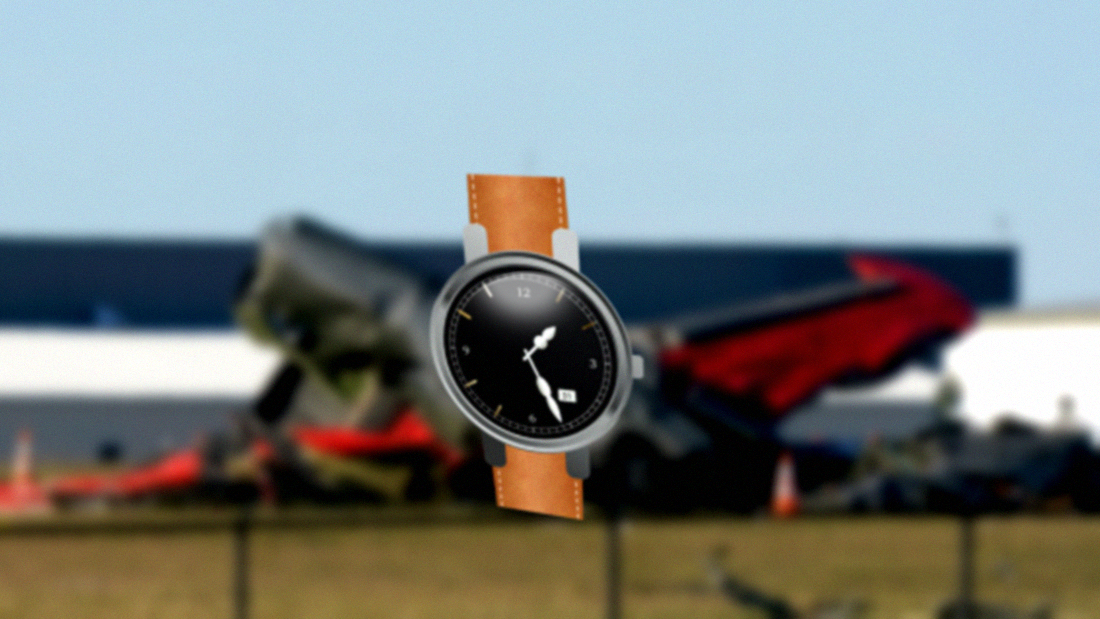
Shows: 1:26
